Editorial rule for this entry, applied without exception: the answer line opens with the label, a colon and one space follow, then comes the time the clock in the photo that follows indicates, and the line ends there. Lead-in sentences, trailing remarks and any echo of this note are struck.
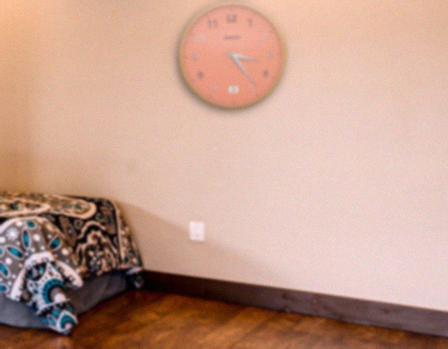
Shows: 3:24
